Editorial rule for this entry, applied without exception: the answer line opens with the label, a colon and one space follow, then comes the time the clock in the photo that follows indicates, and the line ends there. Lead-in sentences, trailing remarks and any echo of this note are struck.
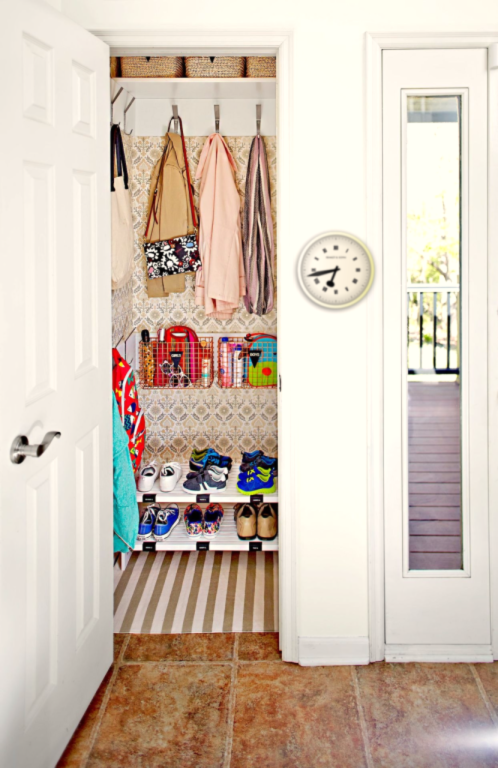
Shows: 6:43
